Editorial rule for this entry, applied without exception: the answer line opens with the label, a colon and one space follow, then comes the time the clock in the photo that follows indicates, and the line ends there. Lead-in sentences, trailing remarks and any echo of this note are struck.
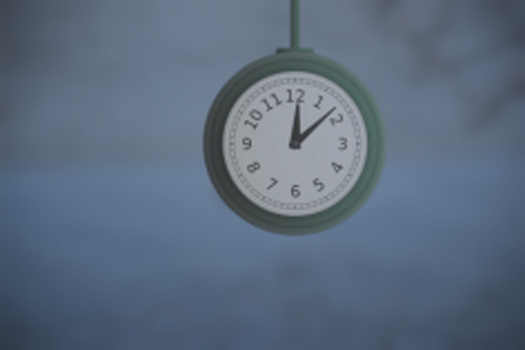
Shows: 12:08
